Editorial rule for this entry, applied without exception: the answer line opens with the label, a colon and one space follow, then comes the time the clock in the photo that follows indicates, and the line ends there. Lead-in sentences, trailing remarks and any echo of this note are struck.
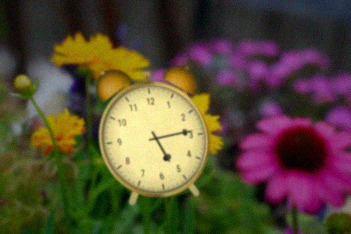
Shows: 5:14
